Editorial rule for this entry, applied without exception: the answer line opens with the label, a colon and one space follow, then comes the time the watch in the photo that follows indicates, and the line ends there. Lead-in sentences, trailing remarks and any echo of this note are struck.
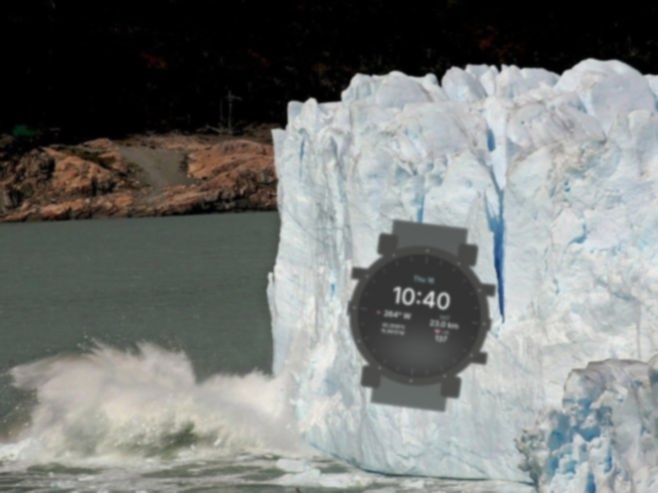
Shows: 10:40
